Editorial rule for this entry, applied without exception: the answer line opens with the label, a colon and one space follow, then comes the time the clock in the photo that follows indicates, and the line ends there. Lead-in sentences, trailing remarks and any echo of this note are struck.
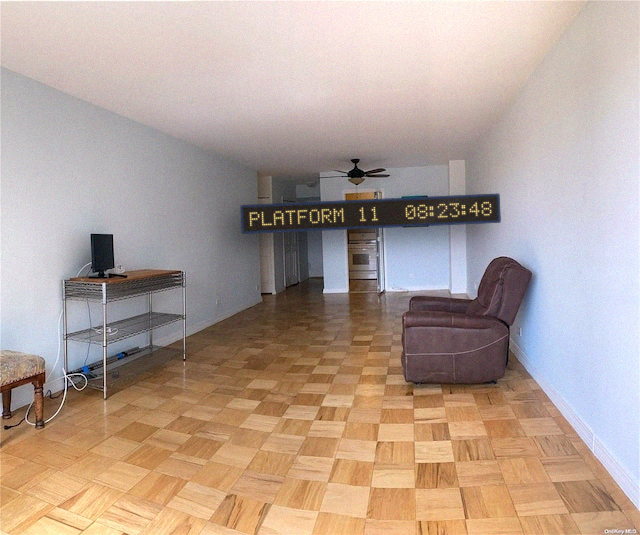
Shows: 8:23:48
